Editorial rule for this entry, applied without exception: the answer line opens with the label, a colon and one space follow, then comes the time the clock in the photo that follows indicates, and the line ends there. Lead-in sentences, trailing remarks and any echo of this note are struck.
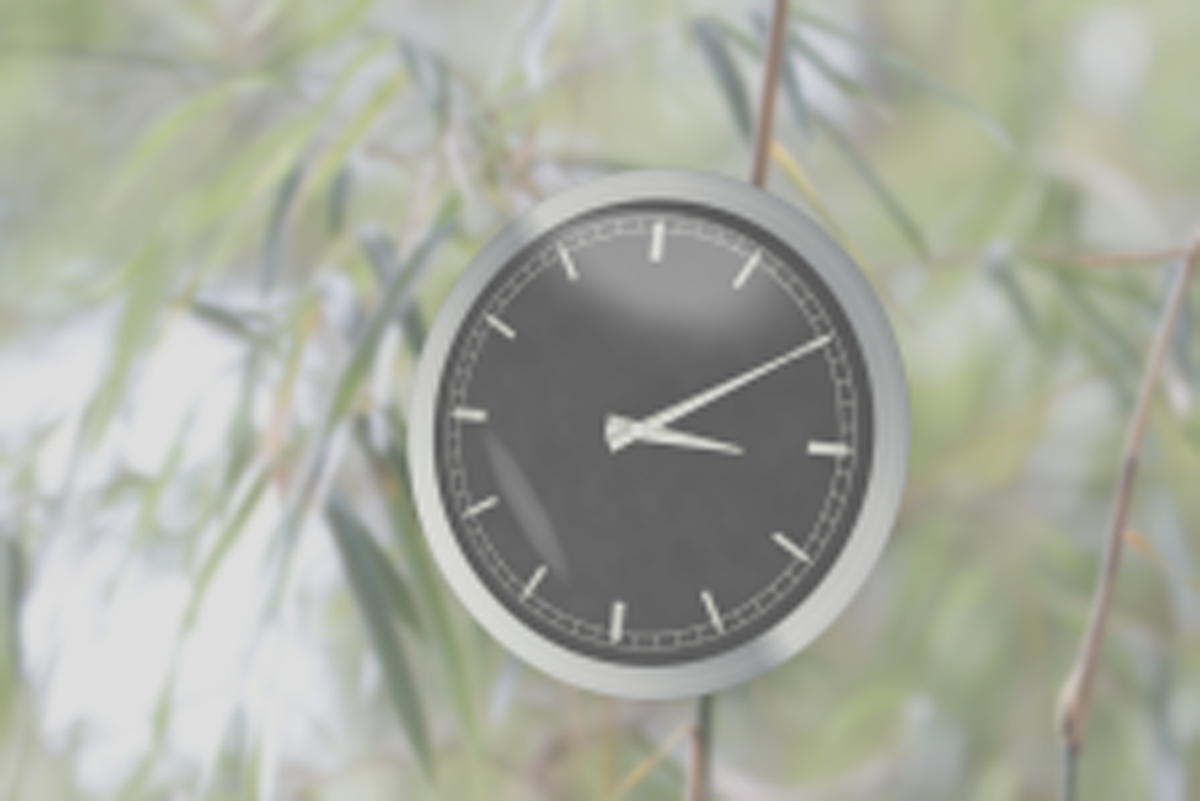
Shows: 3:10
